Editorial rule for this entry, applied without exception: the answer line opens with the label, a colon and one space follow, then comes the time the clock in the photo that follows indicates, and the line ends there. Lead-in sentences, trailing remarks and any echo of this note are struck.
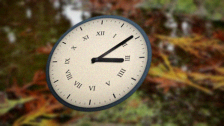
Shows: 3:09
